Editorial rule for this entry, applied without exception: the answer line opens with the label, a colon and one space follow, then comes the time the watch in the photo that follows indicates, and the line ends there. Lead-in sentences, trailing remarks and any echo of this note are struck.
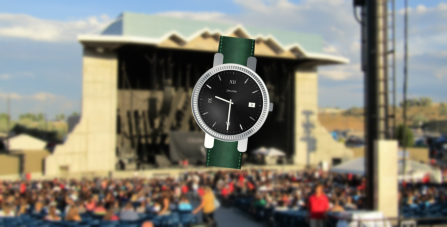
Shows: 9:30
